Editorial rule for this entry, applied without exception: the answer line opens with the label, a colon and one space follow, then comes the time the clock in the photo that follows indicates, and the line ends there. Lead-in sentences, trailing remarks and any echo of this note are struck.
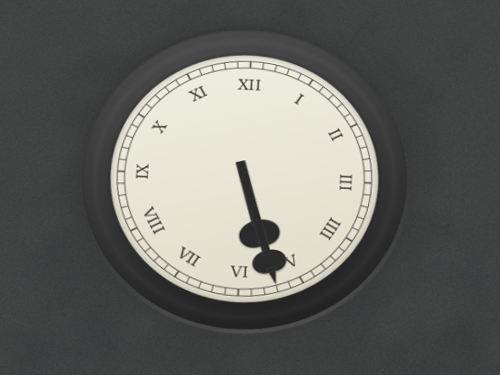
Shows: 5:27
